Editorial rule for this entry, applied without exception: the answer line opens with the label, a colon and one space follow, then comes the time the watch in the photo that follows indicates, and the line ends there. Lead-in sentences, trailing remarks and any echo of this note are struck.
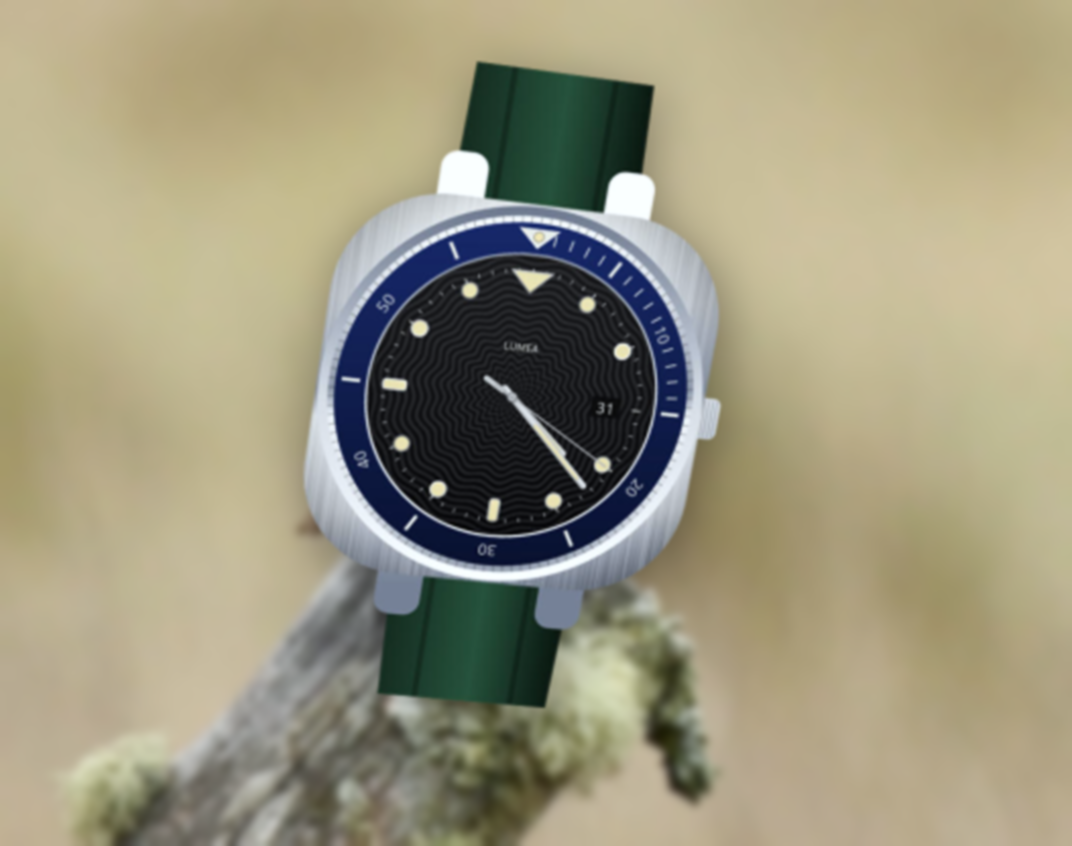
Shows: 4:22:20
